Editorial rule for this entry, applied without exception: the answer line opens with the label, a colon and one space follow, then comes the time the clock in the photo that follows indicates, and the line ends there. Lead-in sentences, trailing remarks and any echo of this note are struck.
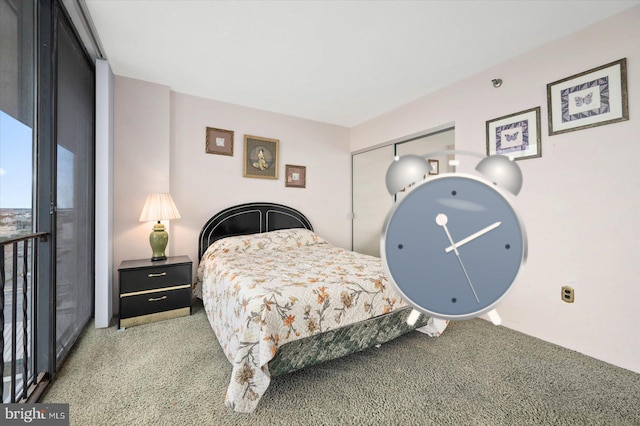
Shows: 11:10:26
